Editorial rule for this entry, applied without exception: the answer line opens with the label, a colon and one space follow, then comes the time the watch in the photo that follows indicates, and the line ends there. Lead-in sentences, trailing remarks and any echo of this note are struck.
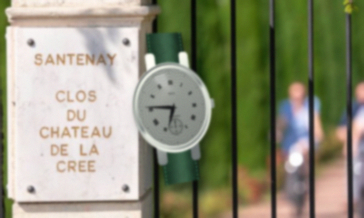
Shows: 6:46
